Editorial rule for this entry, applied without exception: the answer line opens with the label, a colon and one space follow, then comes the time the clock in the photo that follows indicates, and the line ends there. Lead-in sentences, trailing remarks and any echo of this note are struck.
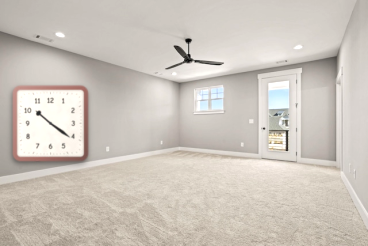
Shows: 10:21
